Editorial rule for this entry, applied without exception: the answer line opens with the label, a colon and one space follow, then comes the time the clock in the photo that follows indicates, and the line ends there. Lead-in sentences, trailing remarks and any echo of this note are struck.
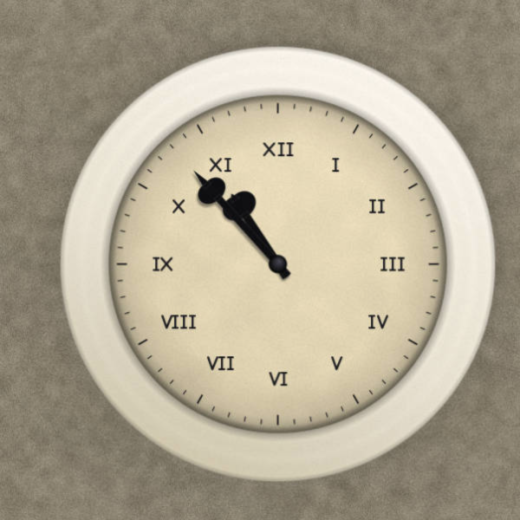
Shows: 10:53
